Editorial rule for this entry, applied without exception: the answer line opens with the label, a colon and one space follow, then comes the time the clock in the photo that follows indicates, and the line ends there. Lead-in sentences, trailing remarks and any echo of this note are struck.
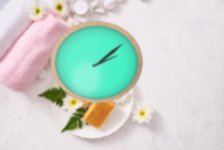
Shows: 2:08
